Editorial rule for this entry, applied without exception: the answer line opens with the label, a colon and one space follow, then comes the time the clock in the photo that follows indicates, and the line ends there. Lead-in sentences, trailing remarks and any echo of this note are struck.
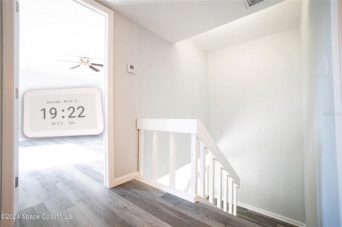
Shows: 19:22
